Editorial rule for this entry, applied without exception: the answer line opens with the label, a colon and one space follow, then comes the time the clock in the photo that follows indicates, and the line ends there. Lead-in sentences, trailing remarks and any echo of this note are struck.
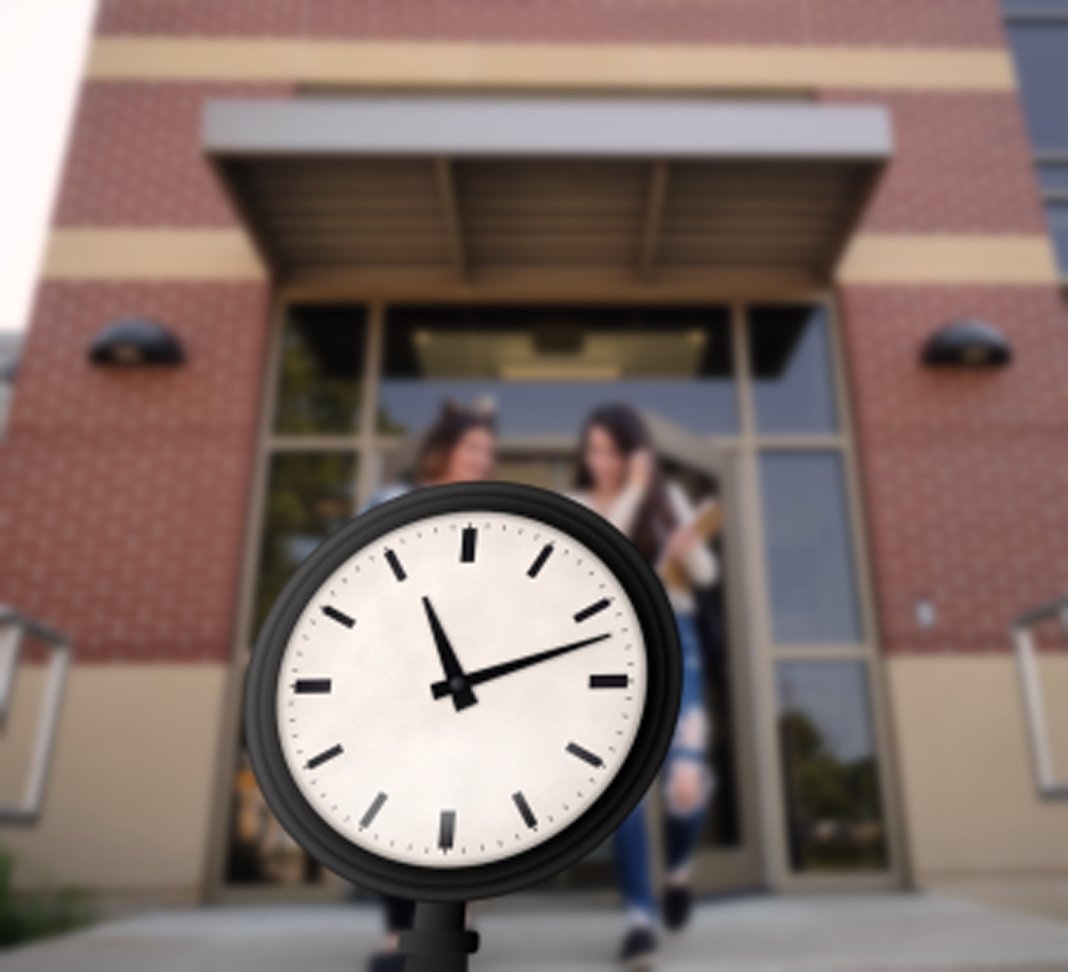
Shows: 11:12
